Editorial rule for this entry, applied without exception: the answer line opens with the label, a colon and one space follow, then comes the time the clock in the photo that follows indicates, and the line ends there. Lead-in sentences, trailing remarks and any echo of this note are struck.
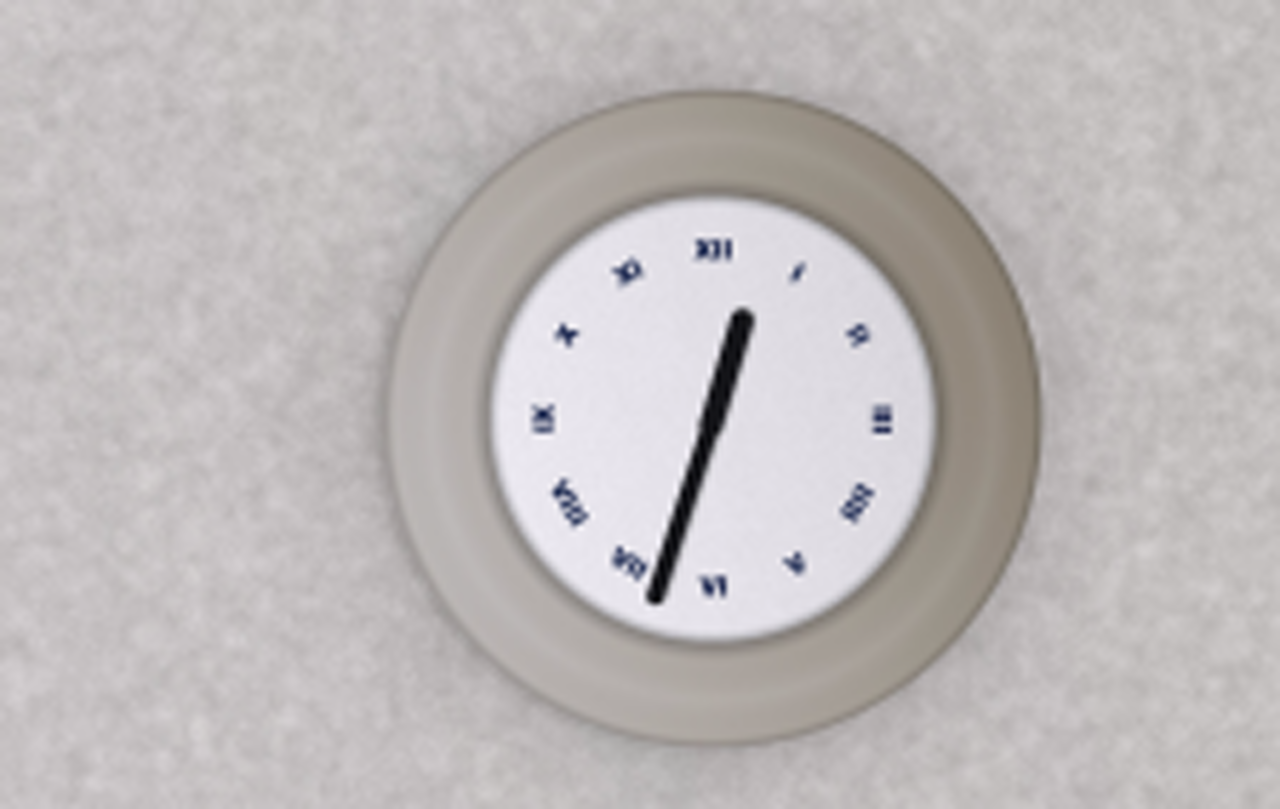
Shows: 12:33
